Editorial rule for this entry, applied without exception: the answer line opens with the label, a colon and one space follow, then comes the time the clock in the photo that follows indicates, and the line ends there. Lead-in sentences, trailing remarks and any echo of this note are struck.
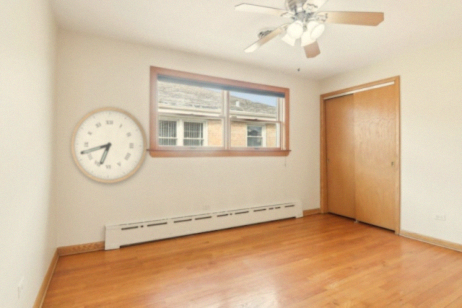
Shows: 6:42
